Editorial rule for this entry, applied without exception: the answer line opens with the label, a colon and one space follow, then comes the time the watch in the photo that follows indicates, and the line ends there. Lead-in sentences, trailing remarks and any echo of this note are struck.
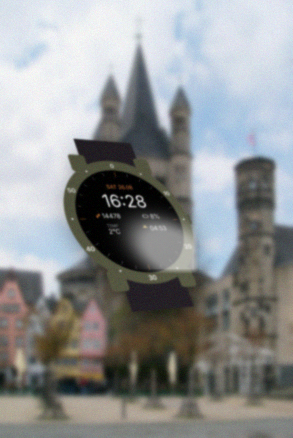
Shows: 16:28
